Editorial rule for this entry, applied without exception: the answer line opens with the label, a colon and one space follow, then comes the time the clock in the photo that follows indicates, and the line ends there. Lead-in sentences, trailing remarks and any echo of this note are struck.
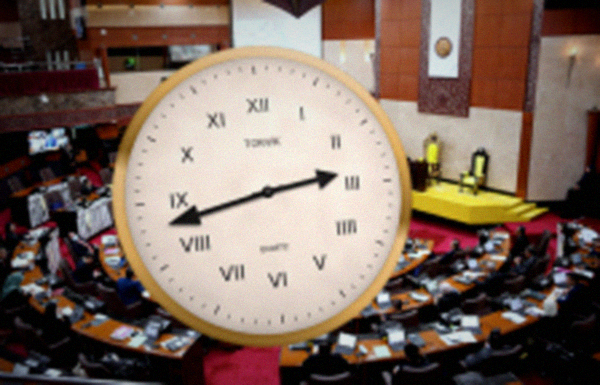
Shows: 2:43
